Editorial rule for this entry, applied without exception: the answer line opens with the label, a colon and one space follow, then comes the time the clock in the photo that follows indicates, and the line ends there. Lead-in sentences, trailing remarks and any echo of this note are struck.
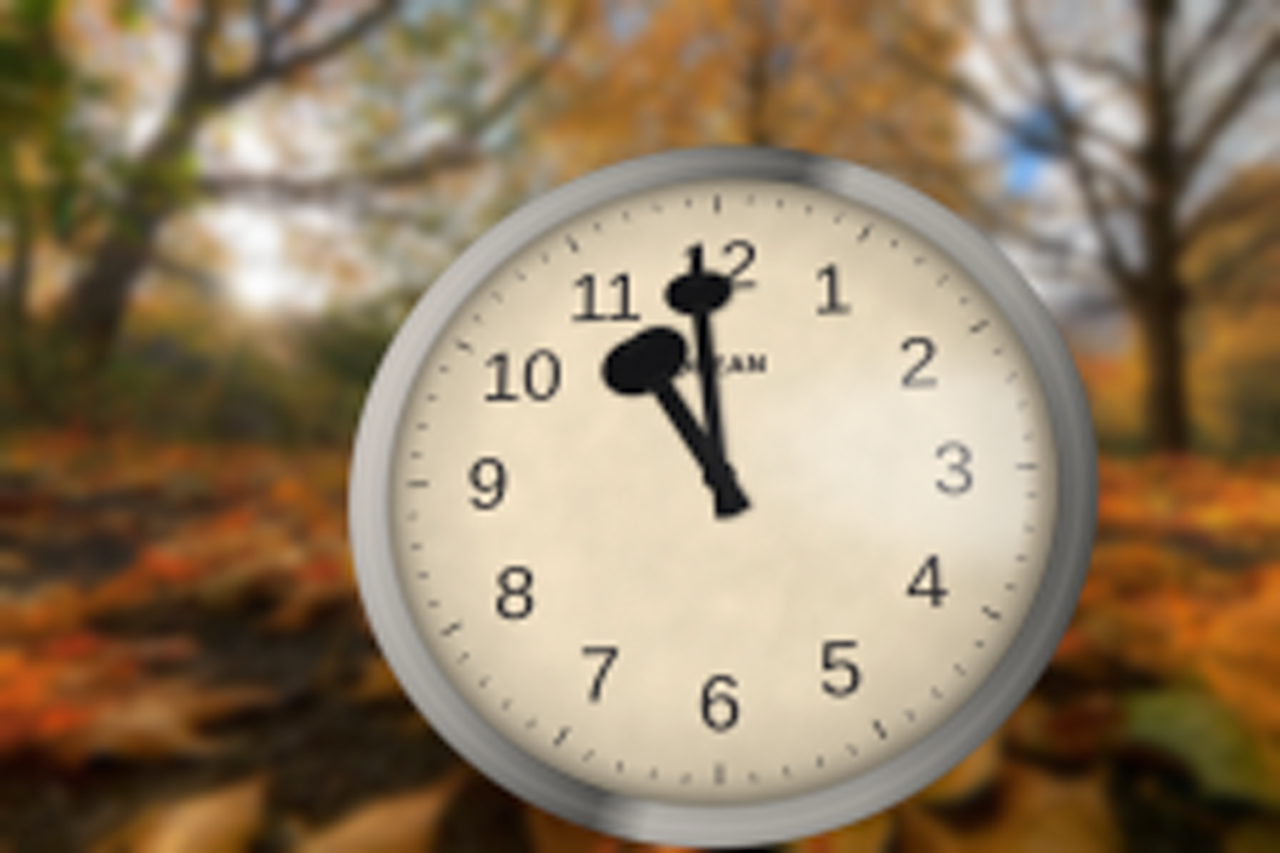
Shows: 10:59
